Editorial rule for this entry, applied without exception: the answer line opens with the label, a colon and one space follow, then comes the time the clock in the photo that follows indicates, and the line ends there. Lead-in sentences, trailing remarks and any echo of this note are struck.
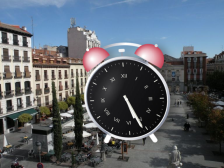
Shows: 5:26
